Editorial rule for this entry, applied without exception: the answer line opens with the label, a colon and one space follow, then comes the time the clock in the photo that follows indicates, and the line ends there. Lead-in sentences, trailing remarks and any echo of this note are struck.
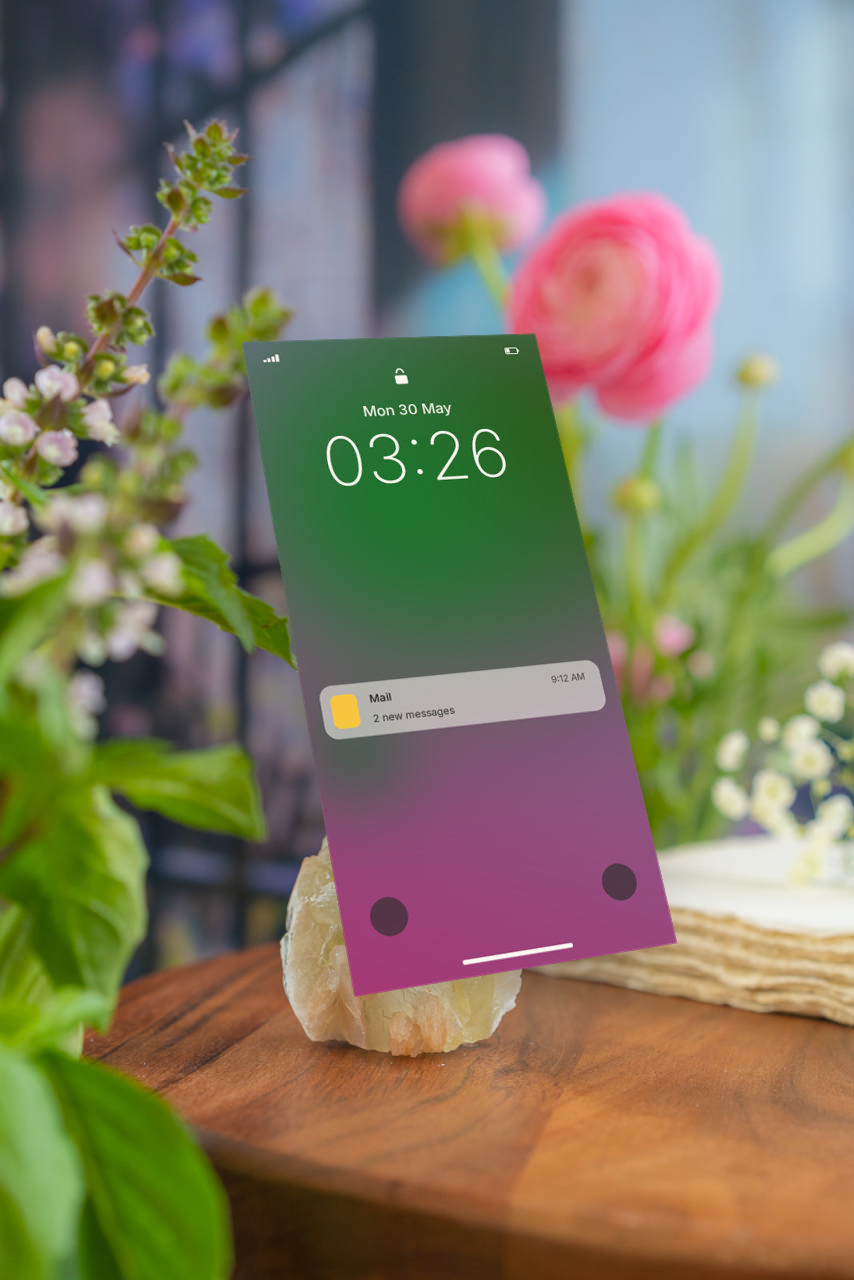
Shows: 3:26
